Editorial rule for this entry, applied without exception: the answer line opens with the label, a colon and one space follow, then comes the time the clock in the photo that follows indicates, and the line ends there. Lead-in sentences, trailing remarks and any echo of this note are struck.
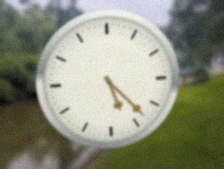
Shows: 5:23
